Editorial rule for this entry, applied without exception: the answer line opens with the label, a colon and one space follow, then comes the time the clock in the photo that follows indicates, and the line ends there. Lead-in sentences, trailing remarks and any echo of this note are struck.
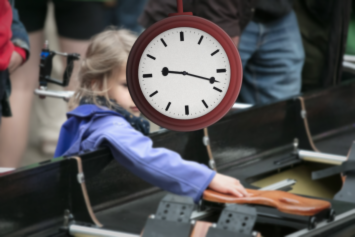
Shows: 9:18
